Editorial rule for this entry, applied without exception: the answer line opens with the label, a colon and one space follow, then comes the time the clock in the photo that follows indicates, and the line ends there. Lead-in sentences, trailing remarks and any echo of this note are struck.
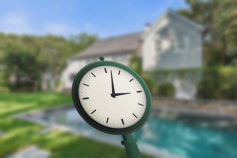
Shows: 3:02
